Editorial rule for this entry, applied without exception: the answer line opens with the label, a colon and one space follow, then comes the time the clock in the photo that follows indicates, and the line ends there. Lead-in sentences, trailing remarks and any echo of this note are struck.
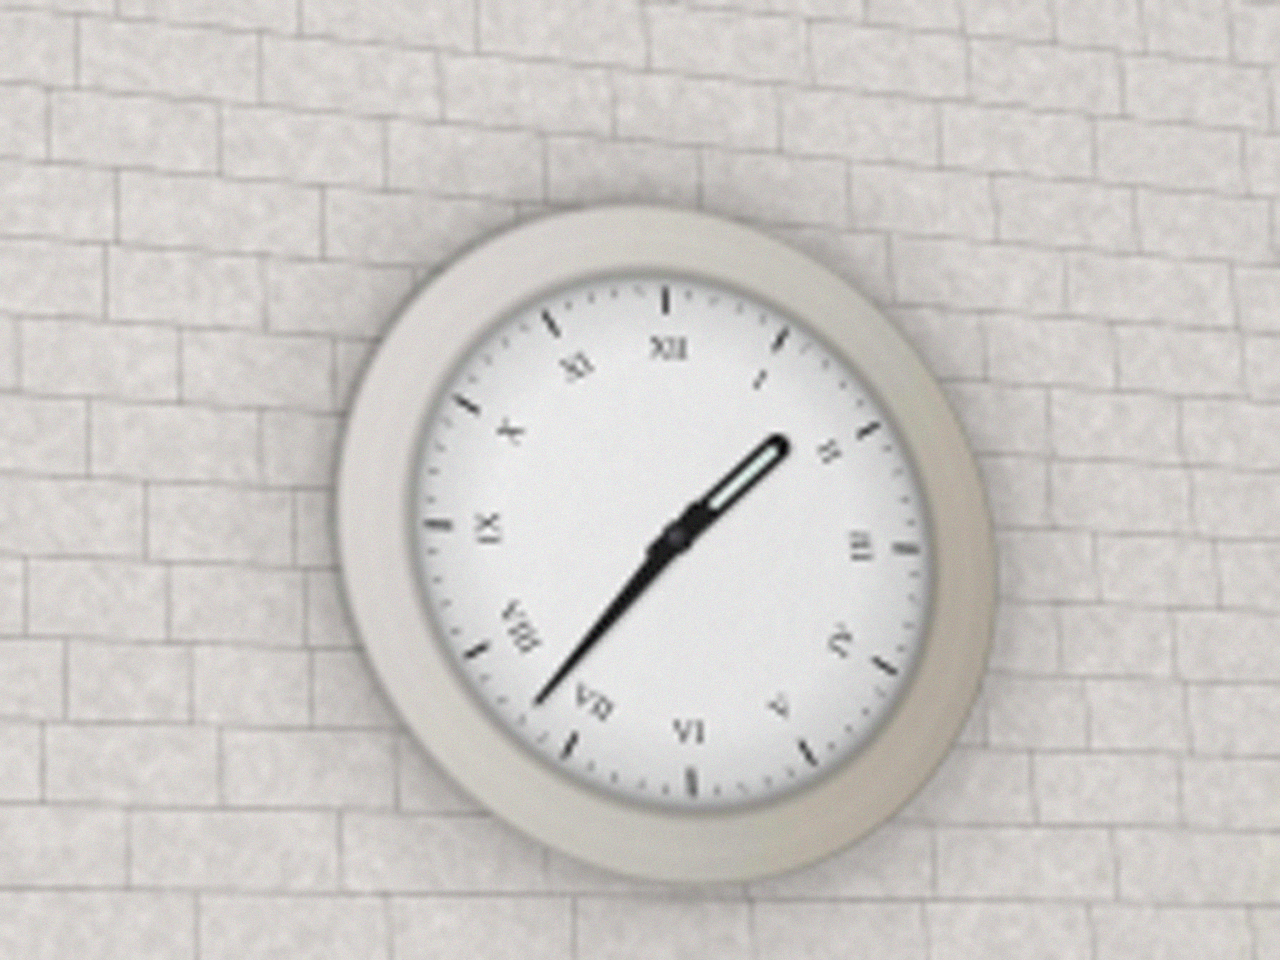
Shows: 1:37
